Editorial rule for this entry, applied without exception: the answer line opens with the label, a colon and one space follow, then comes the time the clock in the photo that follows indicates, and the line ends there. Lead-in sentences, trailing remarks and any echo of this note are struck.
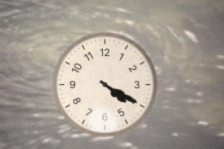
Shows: 4:20
